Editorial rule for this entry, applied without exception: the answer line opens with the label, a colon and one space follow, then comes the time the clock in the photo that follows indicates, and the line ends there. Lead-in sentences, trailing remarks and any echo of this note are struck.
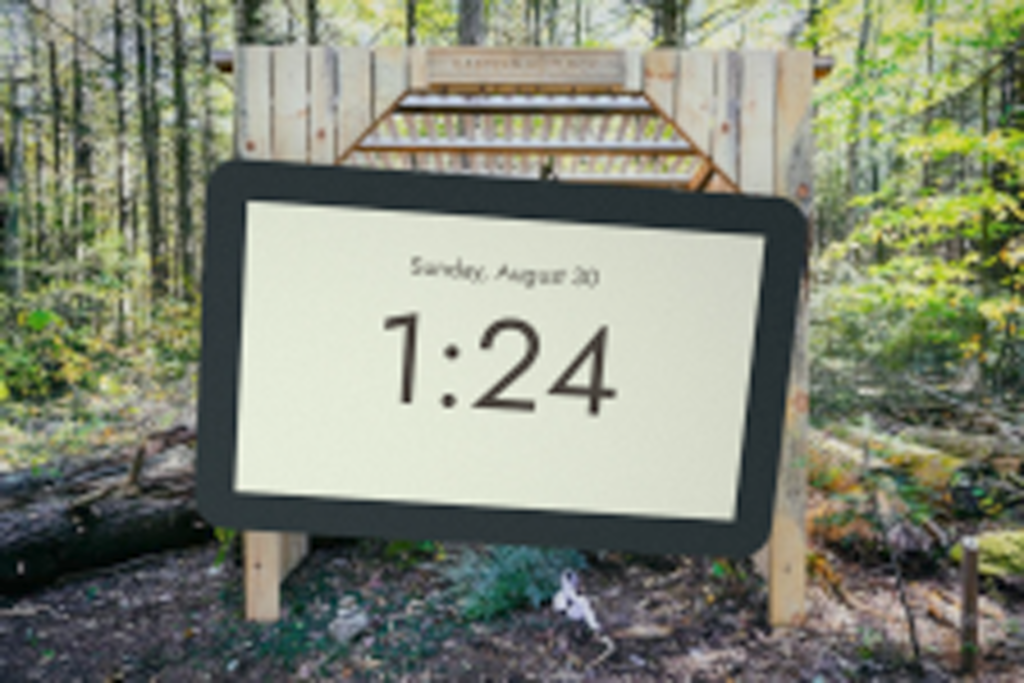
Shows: 1:24
